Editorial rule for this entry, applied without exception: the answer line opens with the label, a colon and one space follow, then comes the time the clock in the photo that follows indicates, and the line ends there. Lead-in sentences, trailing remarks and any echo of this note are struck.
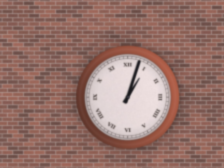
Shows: 1:03
